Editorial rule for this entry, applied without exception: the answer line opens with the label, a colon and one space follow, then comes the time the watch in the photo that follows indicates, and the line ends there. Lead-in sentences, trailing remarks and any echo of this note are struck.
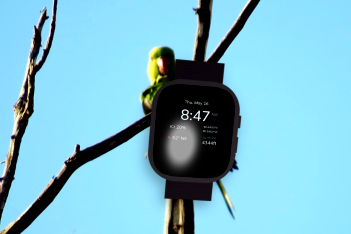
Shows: 8:47
